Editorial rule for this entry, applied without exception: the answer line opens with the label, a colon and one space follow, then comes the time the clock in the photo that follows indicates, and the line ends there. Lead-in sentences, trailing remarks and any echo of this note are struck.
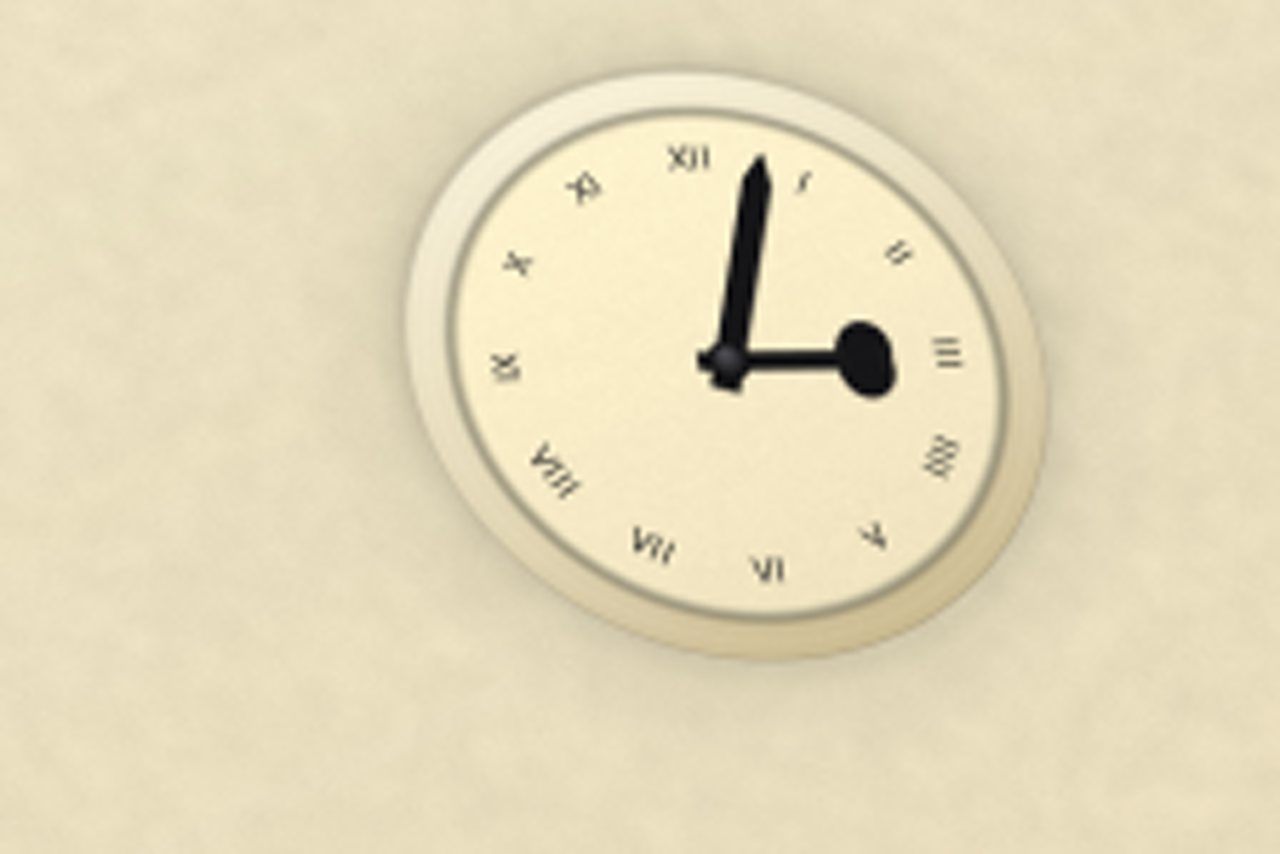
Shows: 3:03
